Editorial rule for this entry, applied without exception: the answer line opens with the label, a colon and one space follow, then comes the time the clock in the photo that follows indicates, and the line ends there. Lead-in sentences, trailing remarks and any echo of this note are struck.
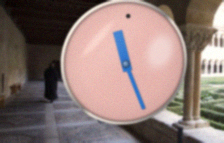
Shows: 11:26
